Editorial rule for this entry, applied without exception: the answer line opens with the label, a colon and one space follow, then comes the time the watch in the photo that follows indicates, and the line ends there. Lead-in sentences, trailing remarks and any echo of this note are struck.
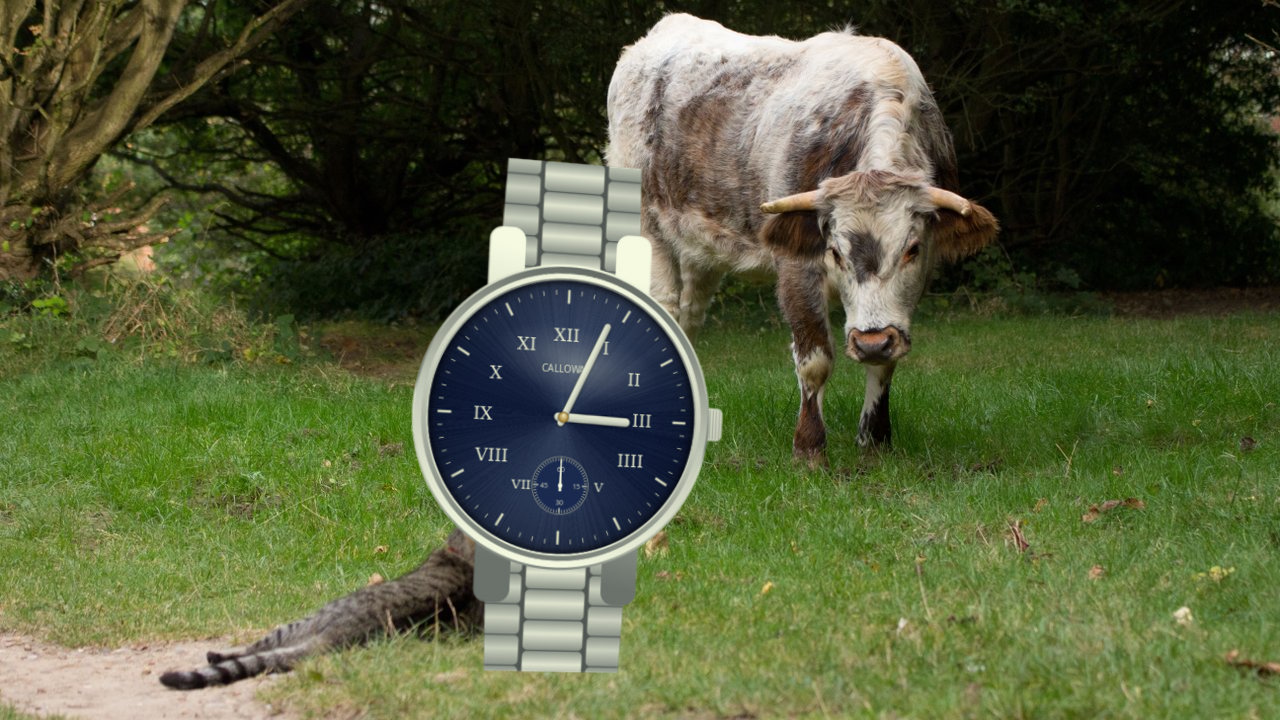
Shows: 3:04
